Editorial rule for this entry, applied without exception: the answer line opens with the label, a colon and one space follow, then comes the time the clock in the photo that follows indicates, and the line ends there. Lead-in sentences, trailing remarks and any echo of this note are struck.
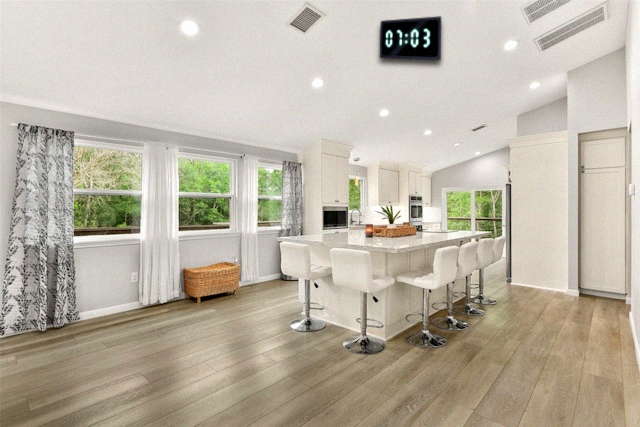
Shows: 7:03
